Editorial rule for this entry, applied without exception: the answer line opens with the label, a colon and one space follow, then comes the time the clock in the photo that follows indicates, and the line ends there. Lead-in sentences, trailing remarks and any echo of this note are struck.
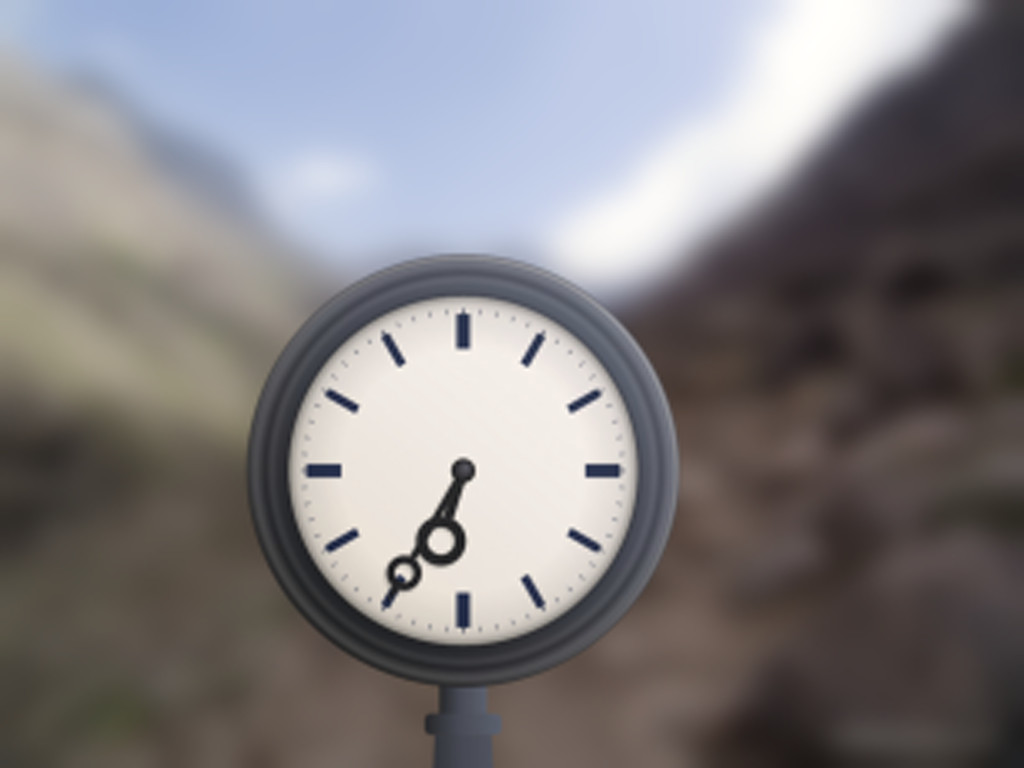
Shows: 6:35
